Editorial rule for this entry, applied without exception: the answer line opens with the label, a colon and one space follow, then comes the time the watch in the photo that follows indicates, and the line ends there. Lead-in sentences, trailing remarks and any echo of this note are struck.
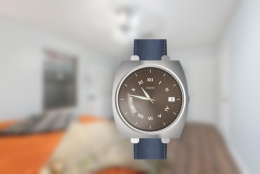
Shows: 10:47
